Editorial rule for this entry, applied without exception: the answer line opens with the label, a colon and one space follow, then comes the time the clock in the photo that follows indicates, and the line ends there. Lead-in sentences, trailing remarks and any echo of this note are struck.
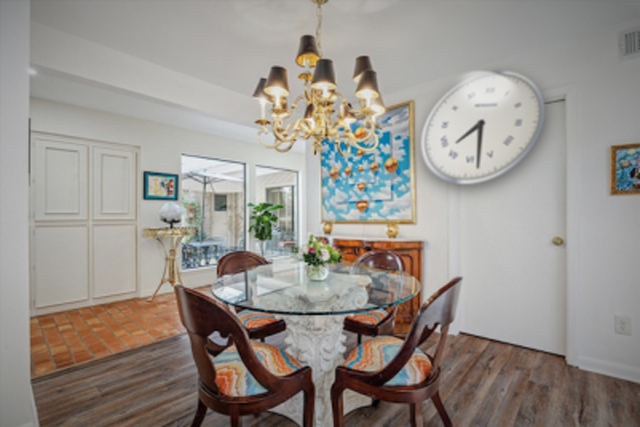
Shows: 7:28
